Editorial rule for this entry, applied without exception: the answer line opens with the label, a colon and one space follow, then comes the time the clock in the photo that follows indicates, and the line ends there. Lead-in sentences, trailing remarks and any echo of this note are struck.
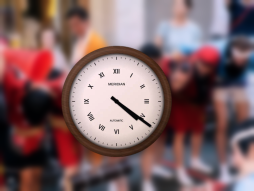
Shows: 4:21
